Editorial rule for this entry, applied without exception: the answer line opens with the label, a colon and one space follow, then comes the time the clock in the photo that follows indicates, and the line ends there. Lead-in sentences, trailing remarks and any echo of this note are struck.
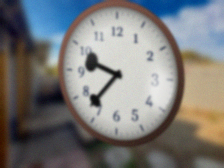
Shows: 9:37
